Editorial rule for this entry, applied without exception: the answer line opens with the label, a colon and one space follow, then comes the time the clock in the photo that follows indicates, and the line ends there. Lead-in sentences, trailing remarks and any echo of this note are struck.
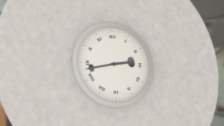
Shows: 2:43
